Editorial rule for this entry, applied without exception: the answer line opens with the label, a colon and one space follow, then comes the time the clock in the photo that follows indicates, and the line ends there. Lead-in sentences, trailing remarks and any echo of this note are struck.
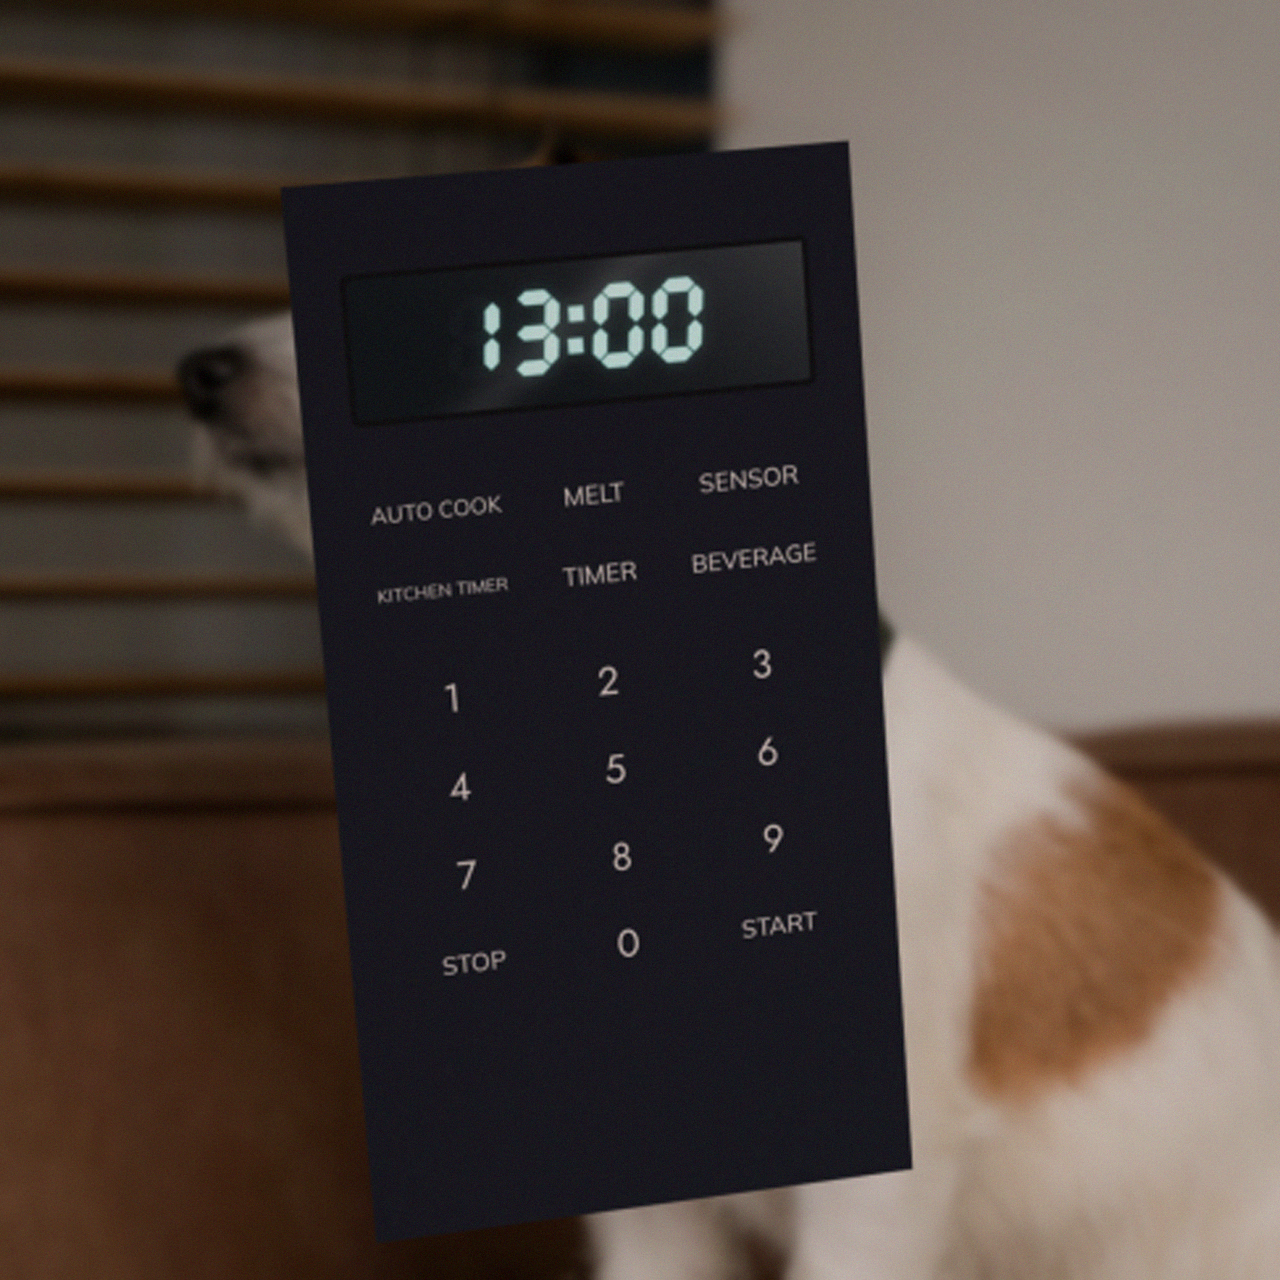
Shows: 13:00
